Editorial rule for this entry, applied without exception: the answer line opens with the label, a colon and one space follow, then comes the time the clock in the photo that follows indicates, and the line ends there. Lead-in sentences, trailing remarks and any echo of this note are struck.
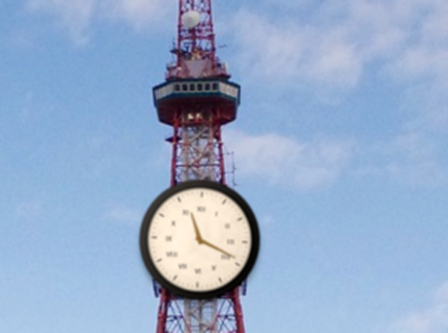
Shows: 11:19
